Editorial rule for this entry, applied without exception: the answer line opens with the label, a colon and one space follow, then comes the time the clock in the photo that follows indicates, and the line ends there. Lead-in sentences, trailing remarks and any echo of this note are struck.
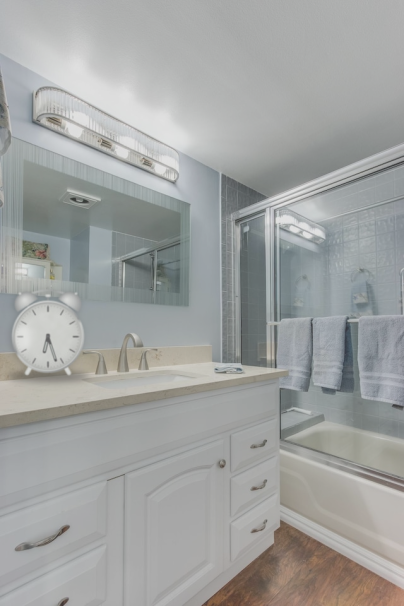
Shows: 6:27
